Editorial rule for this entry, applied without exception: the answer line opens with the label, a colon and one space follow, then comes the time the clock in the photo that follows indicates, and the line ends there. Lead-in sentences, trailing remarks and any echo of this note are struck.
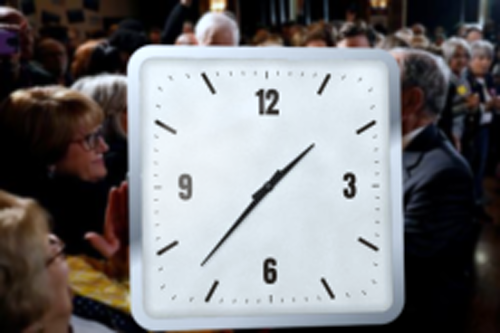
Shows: 1:37
